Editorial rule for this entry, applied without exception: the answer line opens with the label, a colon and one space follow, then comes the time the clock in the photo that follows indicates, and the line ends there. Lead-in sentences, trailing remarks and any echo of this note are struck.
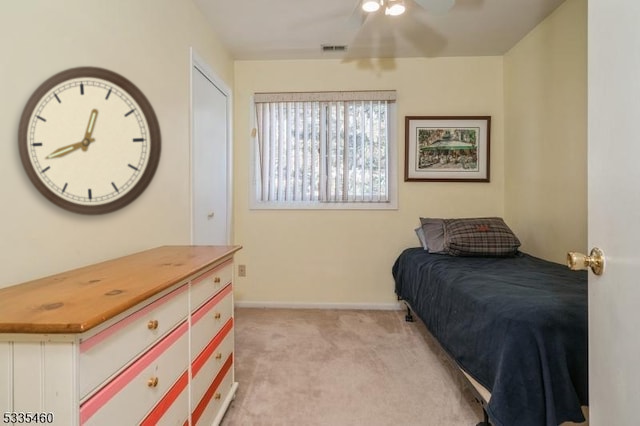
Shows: 12:42
